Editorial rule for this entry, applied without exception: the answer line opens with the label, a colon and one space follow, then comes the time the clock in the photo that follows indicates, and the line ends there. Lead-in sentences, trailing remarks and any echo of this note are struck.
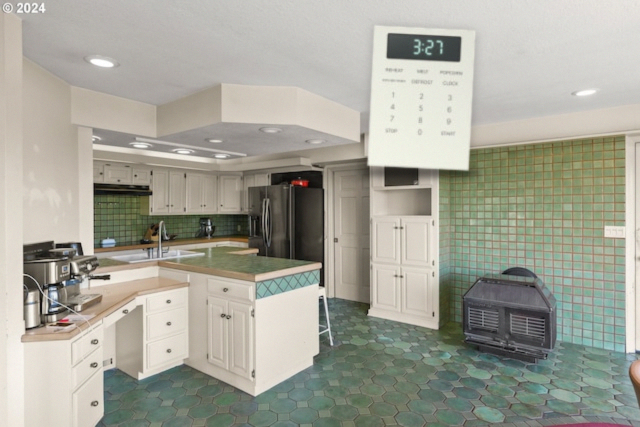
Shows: 3:27
